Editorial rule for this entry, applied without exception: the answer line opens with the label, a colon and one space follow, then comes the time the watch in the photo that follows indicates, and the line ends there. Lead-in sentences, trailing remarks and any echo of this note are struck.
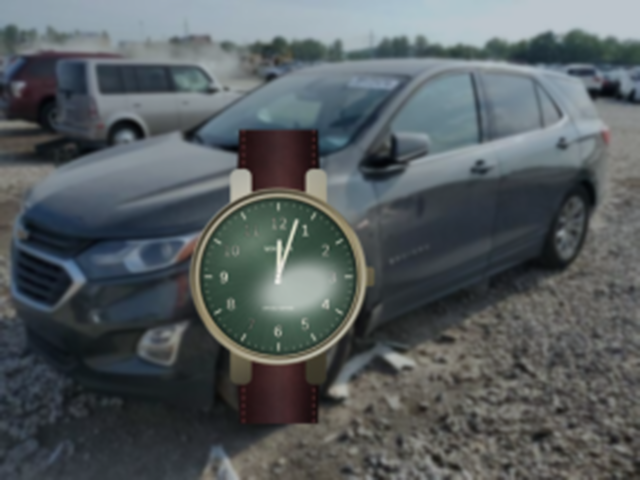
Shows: 12:03
